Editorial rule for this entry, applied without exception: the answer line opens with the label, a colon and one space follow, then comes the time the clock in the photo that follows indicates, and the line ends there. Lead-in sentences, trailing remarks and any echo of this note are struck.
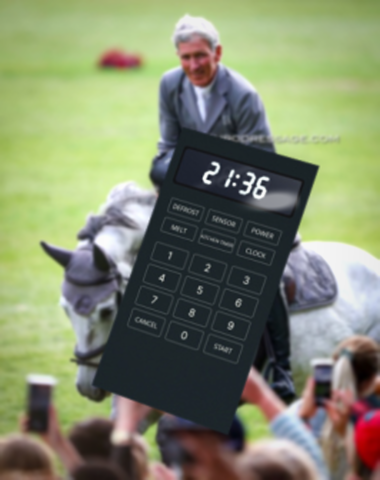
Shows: 21:36
